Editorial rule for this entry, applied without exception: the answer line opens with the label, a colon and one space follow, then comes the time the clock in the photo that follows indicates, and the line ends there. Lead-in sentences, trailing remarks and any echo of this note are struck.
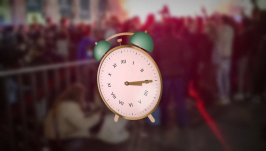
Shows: 3:15
